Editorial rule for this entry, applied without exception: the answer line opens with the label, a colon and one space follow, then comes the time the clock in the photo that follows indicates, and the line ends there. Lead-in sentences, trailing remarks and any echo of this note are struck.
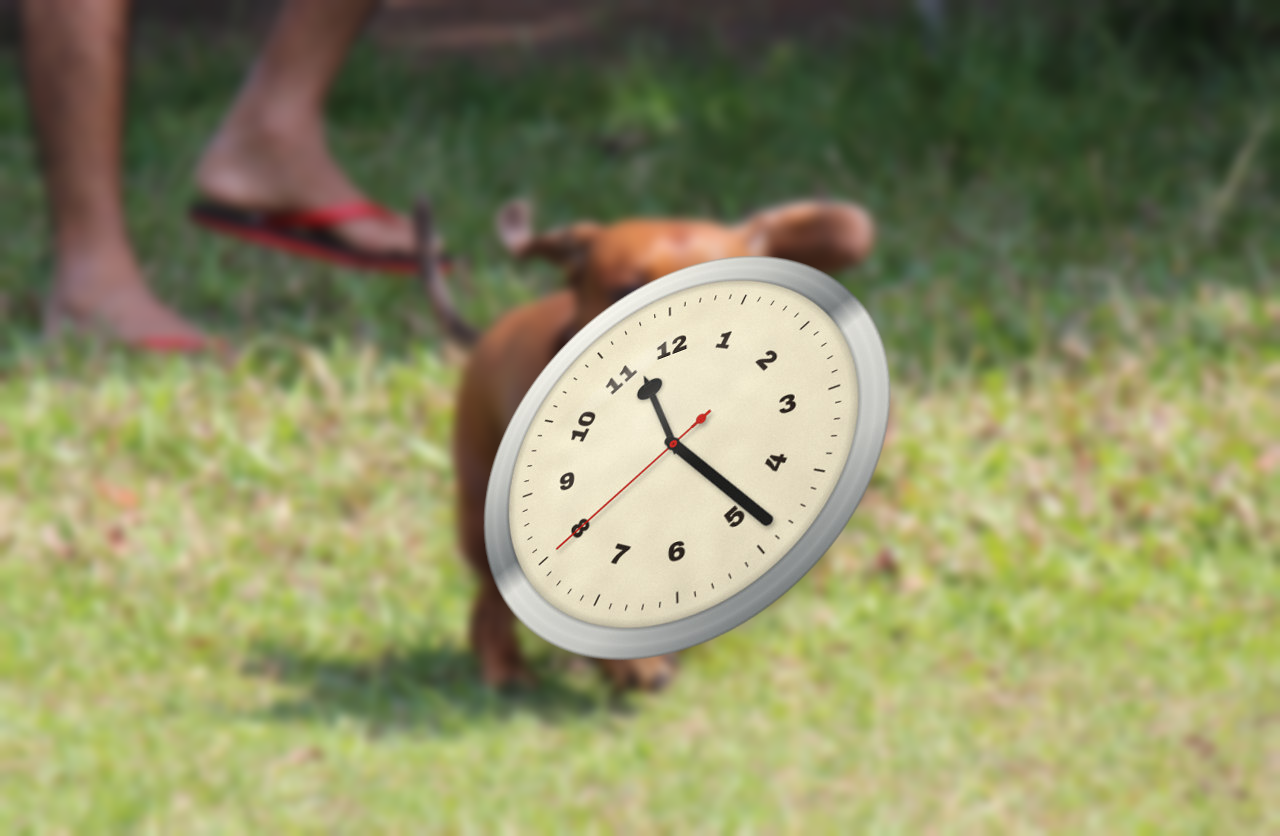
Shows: 11:23:40
